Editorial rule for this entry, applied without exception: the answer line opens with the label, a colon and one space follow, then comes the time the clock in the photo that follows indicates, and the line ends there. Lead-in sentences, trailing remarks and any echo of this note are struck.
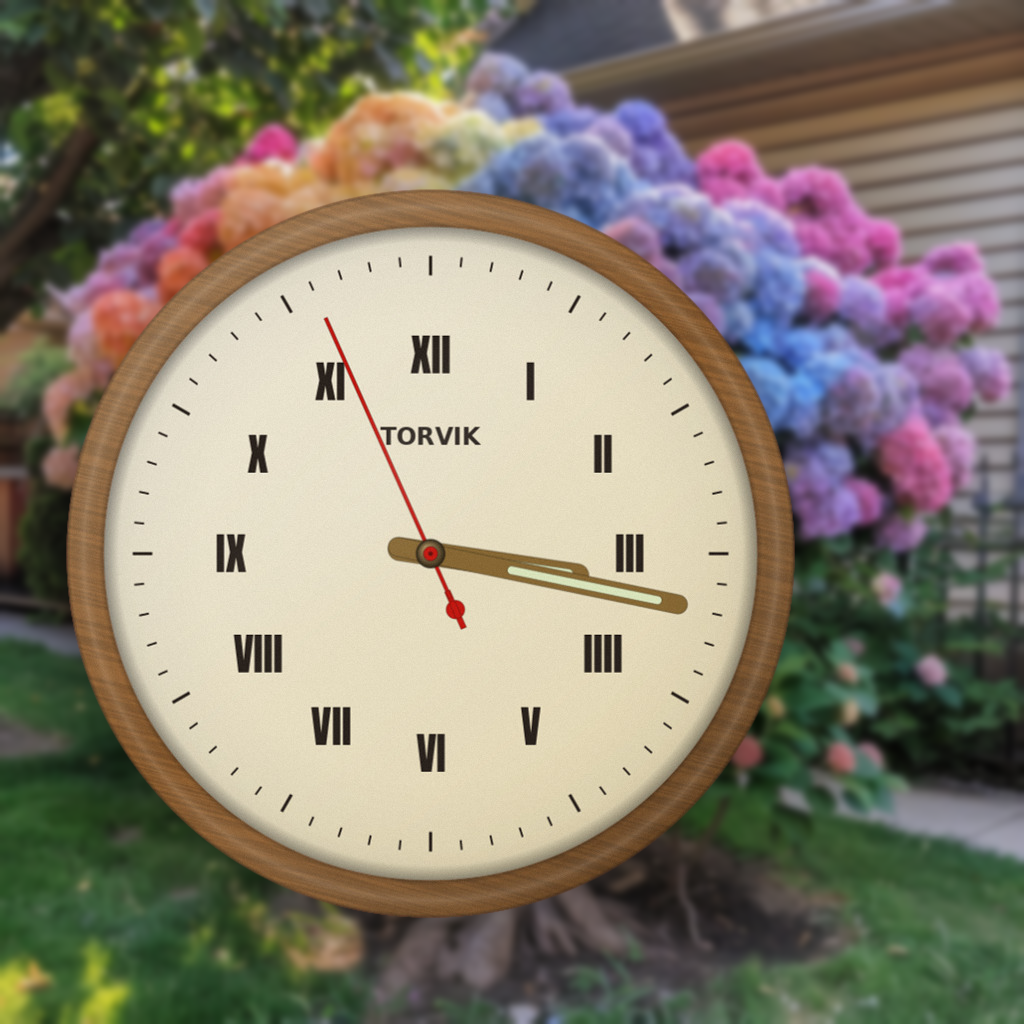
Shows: 3:16:56
